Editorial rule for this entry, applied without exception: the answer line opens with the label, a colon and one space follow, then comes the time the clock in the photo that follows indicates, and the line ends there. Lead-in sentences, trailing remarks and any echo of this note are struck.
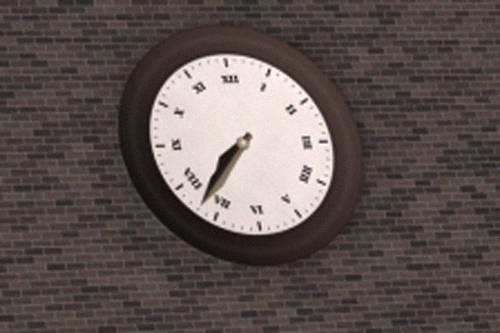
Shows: 7:37
